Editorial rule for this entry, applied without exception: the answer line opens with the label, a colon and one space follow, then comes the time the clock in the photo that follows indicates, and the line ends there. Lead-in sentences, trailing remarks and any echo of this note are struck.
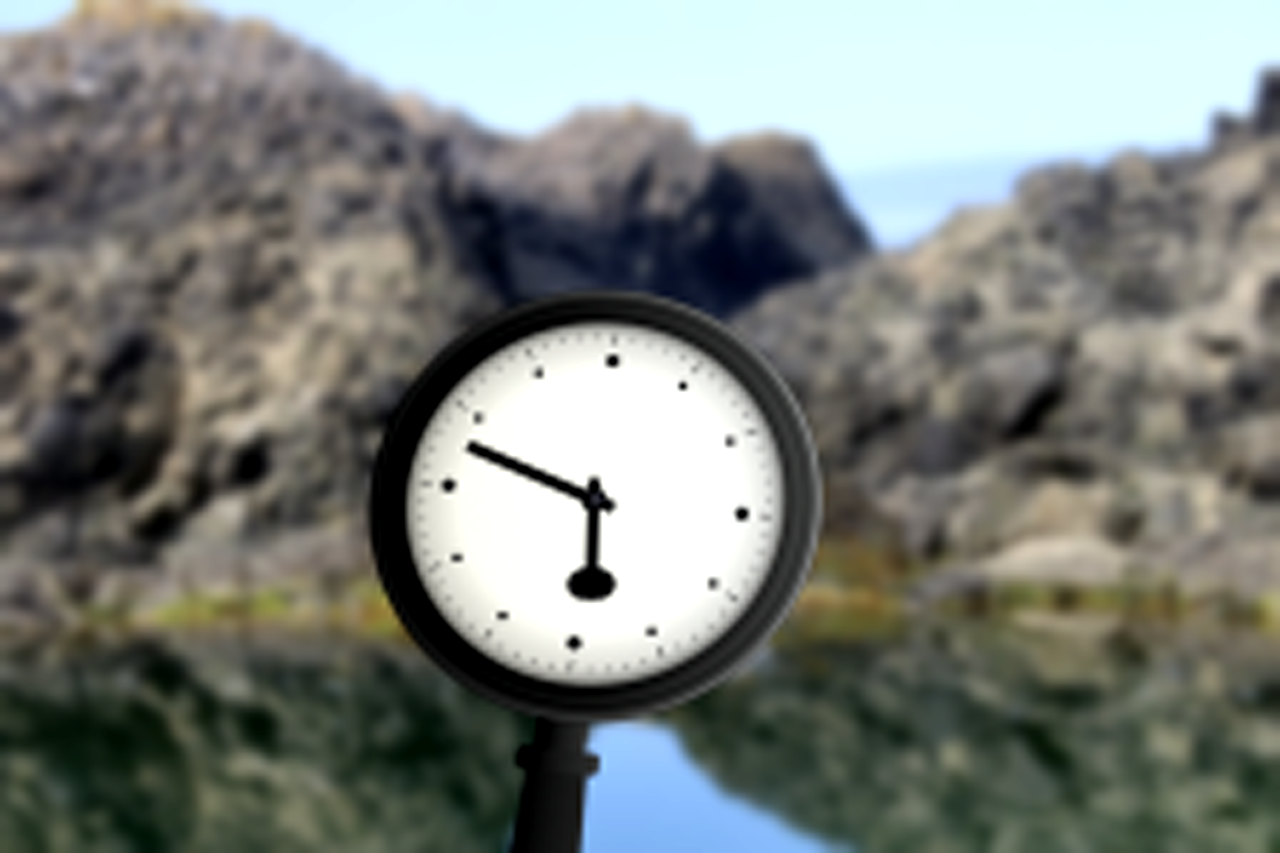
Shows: 5:48
